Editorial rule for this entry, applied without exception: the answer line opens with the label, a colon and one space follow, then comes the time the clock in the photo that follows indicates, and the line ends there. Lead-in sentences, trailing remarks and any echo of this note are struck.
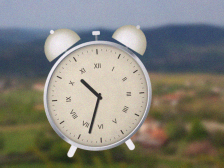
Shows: 10:33
